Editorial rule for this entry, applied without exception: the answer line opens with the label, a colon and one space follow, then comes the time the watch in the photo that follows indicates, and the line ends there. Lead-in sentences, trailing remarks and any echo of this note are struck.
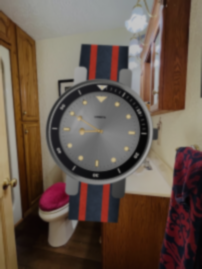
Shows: 8:50
